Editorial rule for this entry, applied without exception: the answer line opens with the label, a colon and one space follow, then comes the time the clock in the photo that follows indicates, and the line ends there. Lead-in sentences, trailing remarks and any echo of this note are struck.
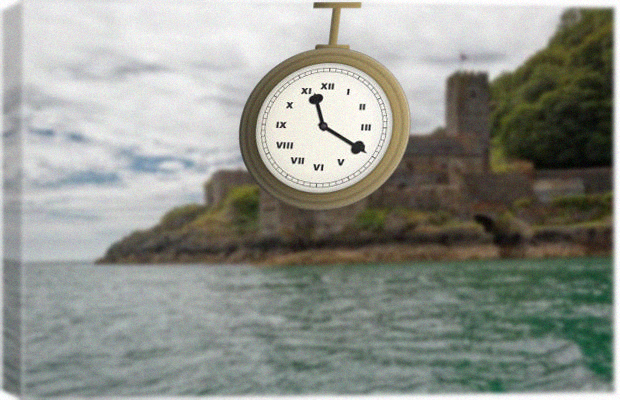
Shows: 11:20
